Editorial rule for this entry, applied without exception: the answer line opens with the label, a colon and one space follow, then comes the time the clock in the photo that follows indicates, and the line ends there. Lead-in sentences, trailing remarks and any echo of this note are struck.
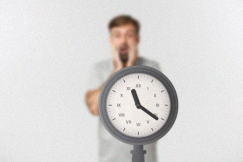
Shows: 11:21
